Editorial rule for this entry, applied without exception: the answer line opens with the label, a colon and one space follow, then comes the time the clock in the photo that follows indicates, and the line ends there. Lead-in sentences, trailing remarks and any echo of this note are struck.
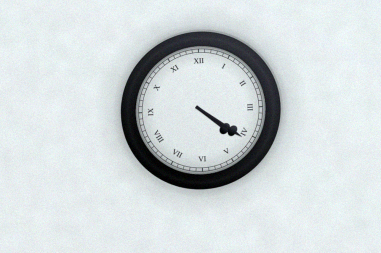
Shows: 4:21
